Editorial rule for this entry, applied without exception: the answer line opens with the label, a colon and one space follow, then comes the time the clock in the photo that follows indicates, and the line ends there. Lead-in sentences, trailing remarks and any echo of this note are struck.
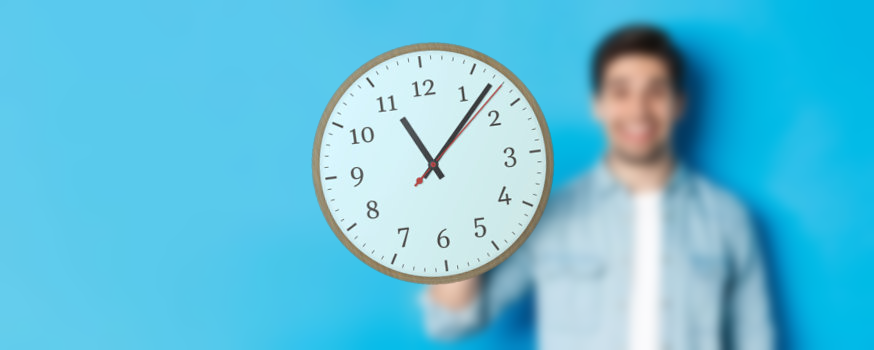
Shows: 11:07:08
